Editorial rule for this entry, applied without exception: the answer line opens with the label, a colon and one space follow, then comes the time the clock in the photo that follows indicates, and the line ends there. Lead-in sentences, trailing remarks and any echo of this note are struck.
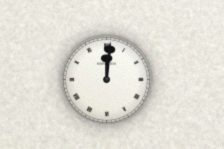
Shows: 12:01
